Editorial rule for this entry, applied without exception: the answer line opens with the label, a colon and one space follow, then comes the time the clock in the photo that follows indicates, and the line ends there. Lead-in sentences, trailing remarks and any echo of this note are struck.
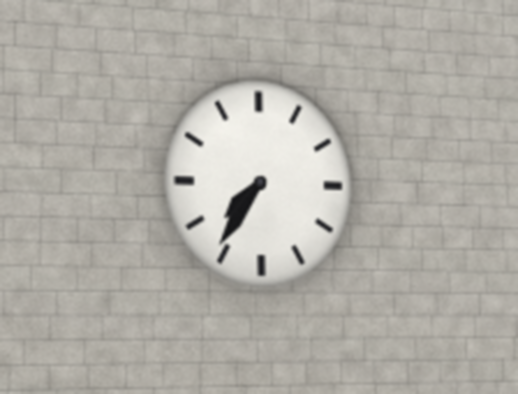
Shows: 7:36
